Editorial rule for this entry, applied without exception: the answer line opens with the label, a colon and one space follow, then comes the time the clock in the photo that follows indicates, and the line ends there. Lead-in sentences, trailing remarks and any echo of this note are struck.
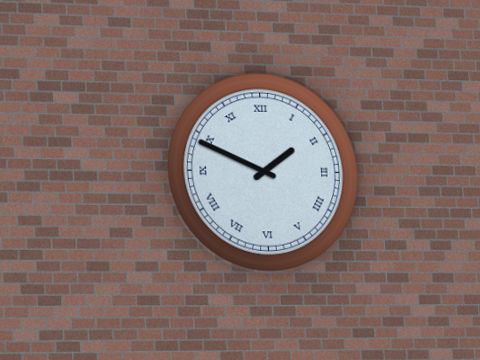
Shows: 1:49
